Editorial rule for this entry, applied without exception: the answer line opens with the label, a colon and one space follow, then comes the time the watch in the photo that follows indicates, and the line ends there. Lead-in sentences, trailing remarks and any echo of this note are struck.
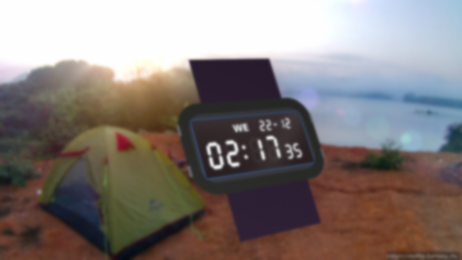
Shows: 2:17:35
